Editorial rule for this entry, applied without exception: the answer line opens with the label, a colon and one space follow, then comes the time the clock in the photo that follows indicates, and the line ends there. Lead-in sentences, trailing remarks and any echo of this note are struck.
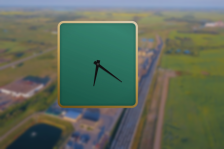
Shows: 6:21
